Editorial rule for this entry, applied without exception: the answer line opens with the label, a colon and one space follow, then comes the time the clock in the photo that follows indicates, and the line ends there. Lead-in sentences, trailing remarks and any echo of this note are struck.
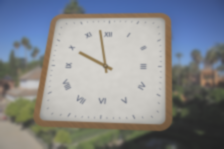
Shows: 9:58
